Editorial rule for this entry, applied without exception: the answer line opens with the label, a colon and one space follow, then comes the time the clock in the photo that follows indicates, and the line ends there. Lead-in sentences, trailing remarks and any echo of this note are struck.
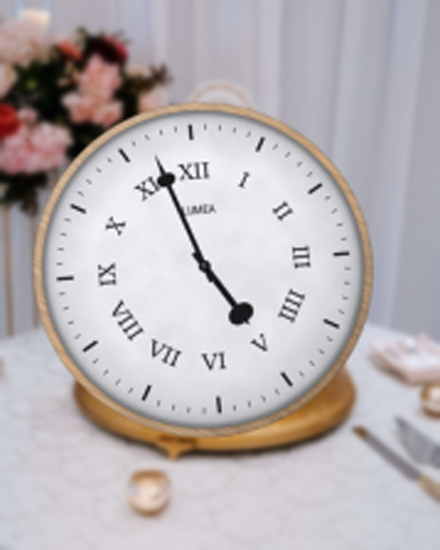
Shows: 4:57
